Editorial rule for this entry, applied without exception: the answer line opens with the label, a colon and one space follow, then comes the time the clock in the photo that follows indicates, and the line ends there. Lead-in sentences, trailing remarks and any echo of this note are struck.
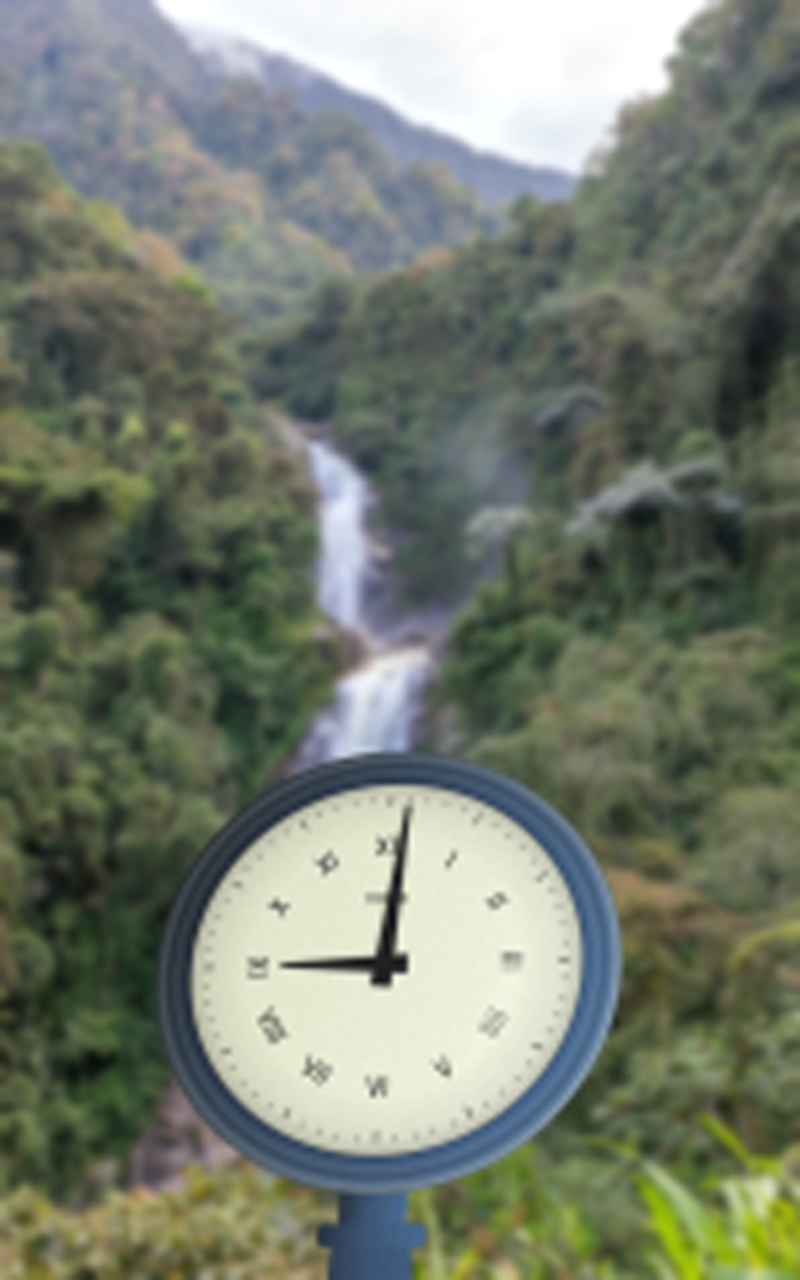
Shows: 9:01
